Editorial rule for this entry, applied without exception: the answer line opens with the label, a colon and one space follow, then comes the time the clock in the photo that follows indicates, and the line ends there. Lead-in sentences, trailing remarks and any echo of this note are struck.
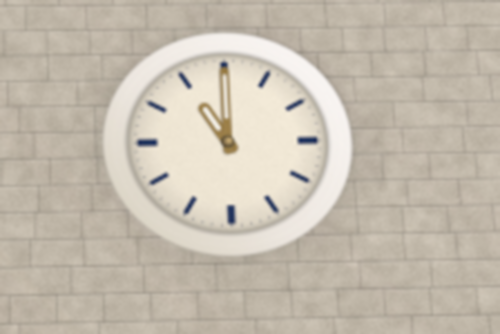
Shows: 11:00
